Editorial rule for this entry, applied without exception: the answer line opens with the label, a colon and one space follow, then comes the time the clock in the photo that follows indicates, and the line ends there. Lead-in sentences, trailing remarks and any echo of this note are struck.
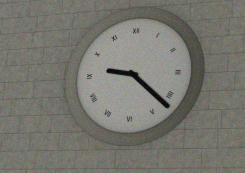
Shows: 9:22
